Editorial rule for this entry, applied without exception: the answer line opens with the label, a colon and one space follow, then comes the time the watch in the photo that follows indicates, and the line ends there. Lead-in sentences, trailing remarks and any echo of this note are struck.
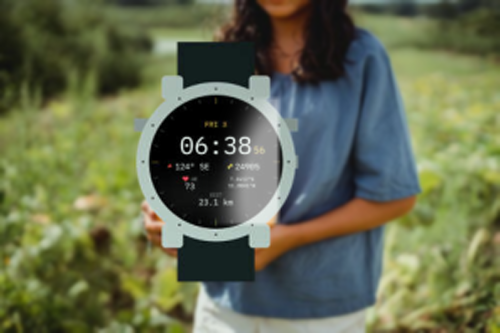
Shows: 6:38
